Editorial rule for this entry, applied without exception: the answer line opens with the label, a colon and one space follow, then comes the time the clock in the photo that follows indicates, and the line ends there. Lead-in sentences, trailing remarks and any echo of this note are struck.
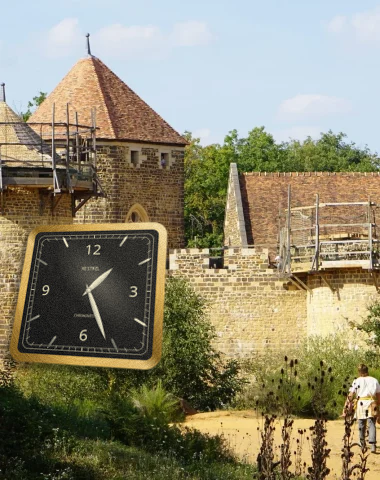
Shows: 1:26
